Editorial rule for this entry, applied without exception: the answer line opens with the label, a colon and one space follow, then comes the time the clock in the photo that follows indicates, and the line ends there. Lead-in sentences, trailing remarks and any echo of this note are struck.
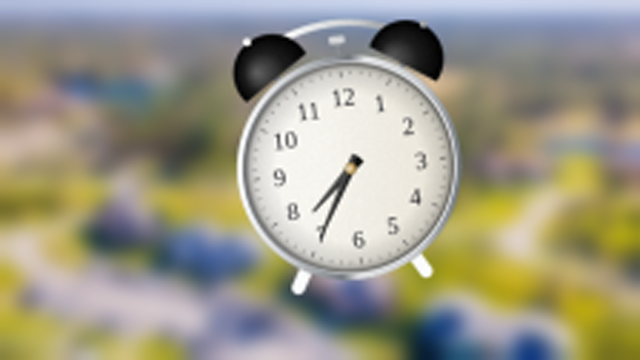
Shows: 7:35
